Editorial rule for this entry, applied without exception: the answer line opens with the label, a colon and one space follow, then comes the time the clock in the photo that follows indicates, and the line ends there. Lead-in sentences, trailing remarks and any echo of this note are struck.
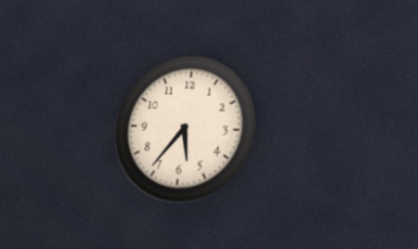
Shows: 5:36
